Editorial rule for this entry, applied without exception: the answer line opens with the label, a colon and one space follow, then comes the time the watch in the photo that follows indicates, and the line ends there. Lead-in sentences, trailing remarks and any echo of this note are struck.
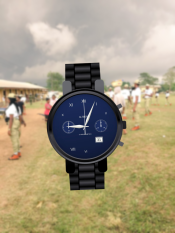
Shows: 9:04
